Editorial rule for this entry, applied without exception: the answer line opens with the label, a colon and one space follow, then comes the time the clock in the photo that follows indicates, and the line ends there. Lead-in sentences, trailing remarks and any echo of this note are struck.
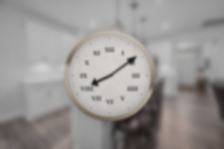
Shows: 8:09
